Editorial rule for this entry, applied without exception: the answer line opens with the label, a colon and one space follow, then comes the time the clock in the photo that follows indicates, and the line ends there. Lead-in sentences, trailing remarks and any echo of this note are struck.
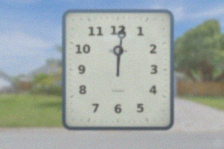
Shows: 12:01
